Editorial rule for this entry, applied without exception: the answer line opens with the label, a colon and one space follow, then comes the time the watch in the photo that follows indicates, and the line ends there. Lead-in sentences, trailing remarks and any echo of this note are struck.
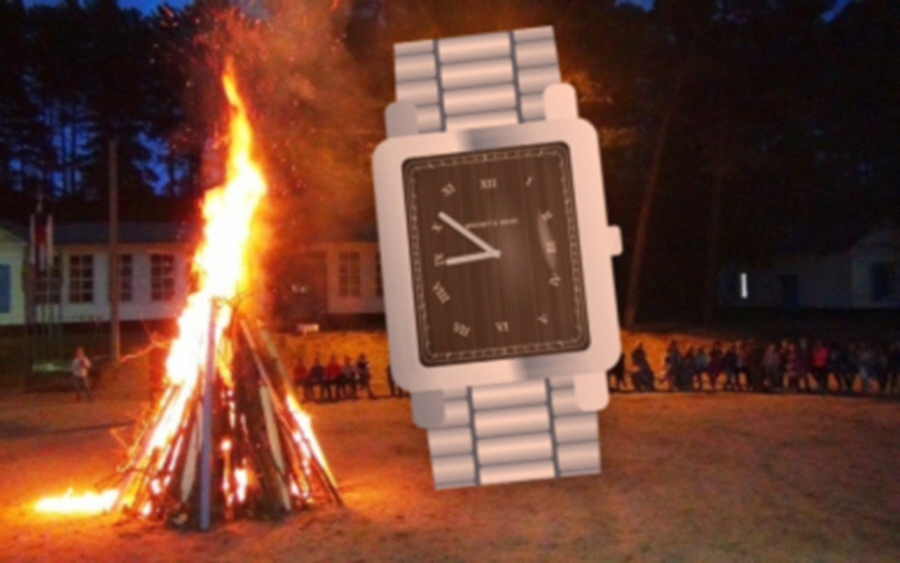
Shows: 8:52
